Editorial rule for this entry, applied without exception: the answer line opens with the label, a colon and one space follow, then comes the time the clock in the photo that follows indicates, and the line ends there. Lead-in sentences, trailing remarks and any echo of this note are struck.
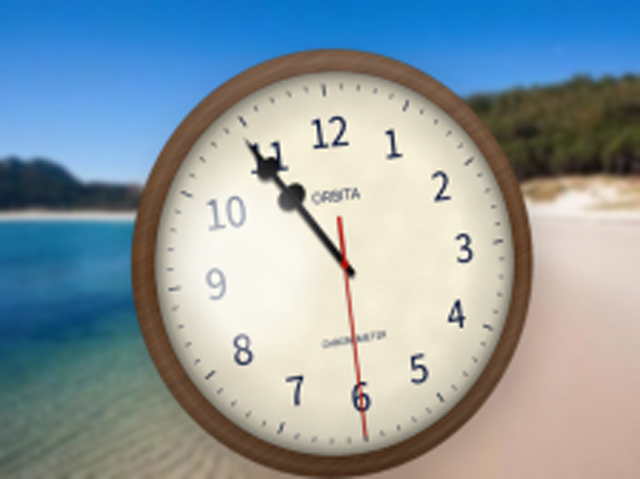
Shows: 10:54:30
